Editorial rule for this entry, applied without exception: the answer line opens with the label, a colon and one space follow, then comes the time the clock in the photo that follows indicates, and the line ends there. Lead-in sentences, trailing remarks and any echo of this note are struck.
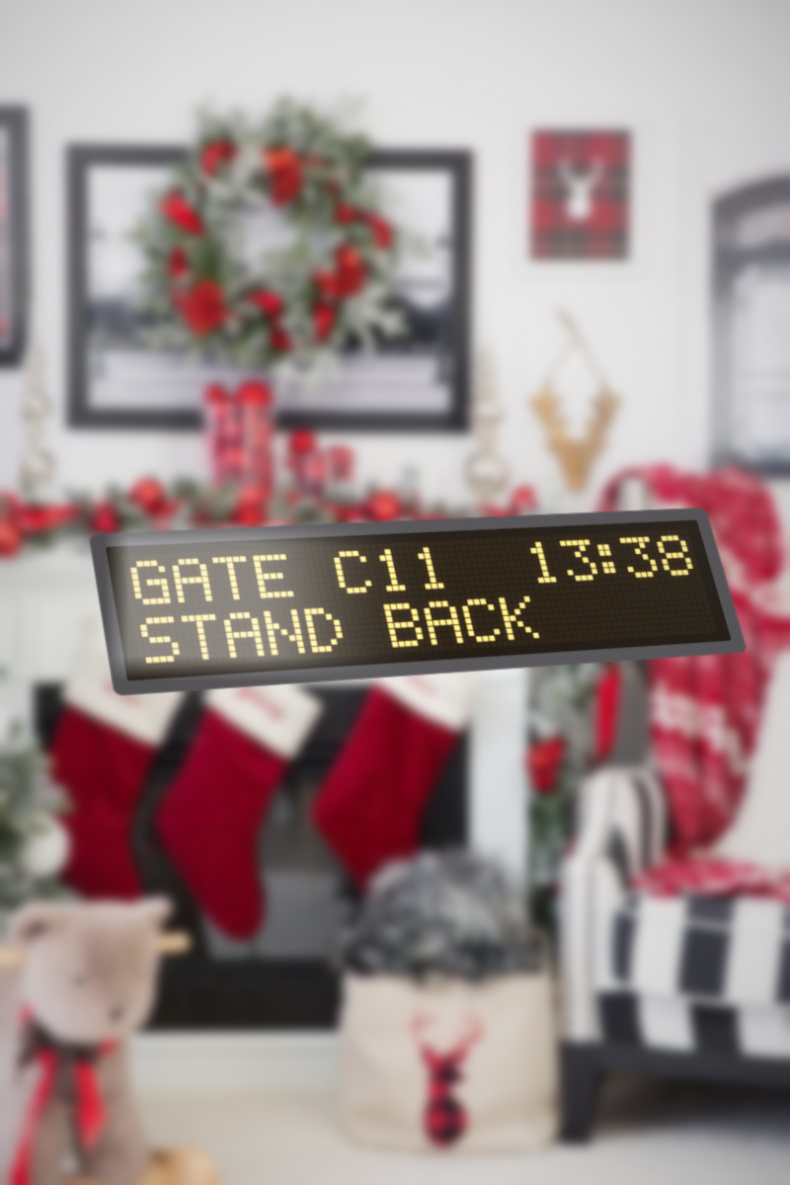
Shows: 13:38
